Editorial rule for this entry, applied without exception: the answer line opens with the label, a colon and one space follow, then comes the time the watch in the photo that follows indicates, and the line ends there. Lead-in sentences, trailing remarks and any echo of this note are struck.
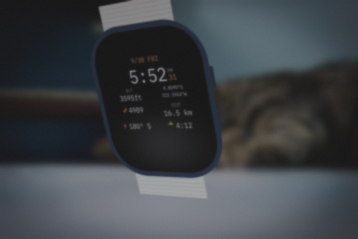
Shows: 5:52
